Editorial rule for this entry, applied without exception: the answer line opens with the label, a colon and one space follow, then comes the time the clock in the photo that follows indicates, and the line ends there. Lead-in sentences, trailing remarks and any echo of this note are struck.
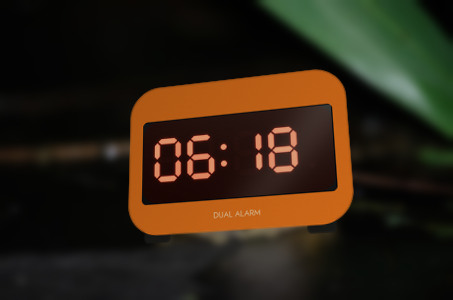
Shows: 6:18
